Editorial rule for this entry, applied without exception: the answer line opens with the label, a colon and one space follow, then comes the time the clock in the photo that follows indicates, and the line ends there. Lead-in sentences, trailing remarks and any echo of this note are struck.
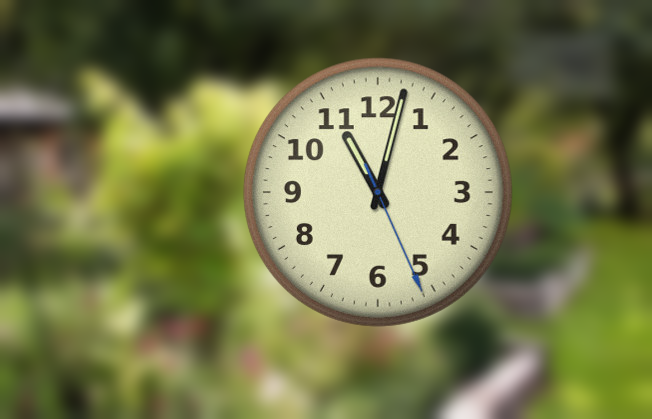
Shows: 11:02:26
